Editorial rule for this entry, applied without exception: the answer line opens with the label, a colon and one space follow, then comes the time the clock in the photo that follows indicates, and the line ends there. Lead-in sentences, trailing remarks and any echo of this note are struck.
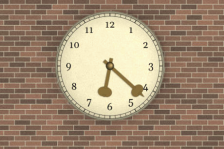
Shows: 6:22
